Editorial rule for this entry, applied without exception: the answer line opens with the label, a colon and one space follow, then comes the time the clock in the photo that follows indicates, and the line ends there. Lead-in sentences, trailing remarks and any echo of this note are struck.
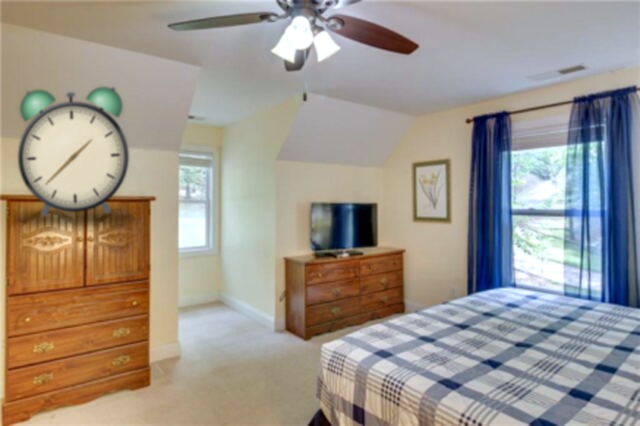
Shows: 1:38
